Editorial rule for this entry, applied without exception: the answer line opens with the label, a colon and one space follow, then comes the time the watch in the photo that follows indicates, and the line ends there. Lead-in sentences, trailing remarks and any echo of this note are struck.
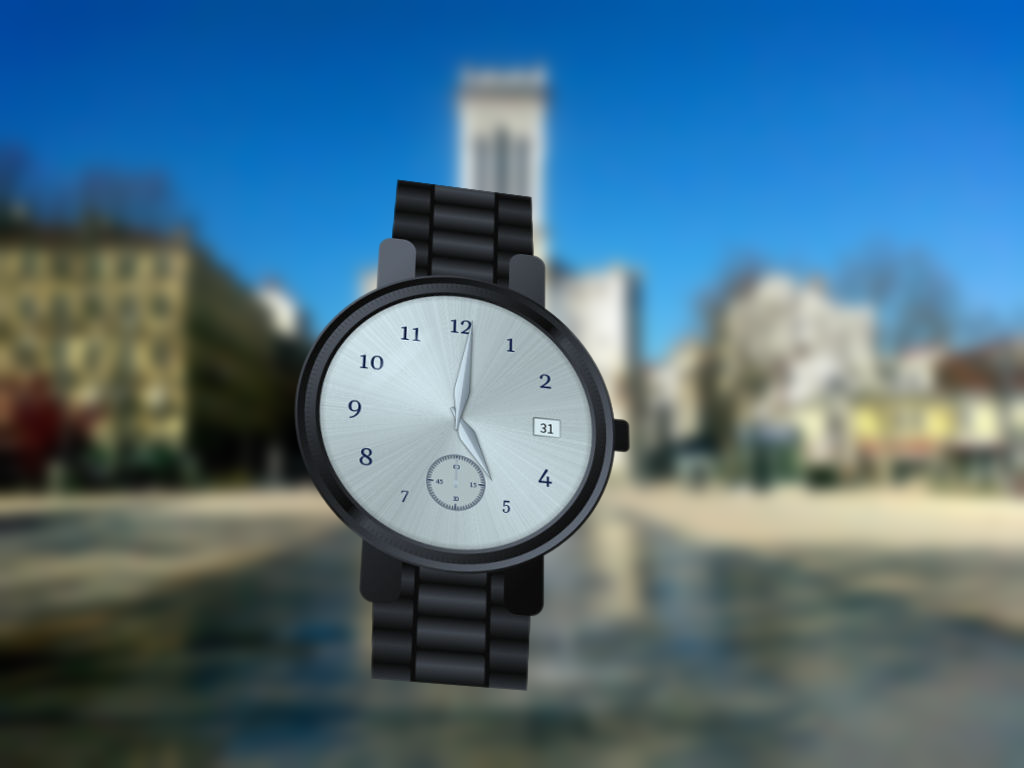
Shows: 5:01
